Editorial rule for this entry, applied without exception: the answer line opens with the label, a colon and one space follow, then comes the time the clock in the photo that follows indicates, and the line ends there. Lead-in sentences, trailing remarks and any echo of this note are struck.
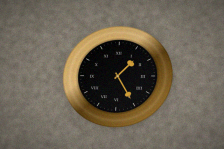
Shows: 1:25
